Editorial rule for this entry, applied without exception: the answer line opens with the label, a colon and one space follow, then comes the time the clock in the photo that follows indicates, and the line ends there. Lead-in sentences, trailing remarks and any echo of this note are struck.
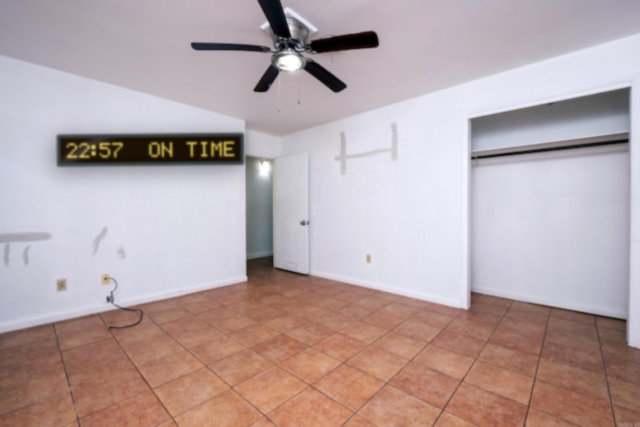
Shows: 22:57
